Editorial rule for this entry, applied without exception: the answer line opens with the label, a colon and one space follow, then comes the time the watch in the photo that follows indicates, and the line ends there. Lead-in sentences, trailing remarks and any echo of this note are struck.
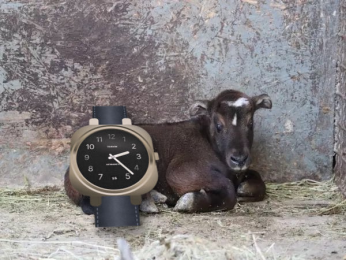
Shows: 2:23
